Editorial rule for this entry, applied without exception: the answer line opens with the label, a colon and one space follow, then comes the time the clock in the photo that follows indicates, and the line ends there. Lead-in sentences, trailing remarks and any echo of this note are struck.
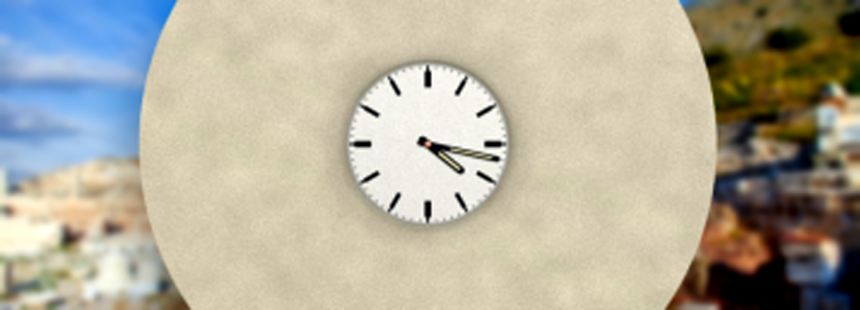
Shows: 4:17
